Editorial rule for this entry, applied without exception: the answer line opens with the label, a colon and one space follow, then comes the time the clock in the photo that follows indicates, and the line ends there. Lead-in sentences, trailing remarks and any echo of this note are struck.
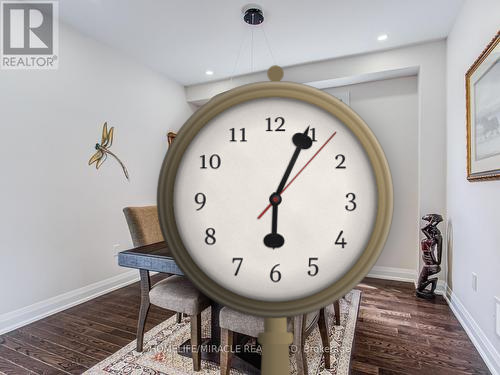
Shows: 6:04:07
